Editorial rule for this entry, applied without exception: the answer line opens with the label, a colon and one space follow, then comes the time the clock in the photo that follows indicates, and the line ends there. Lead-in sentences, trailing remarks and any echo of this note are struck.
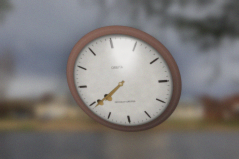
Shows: 7:39
